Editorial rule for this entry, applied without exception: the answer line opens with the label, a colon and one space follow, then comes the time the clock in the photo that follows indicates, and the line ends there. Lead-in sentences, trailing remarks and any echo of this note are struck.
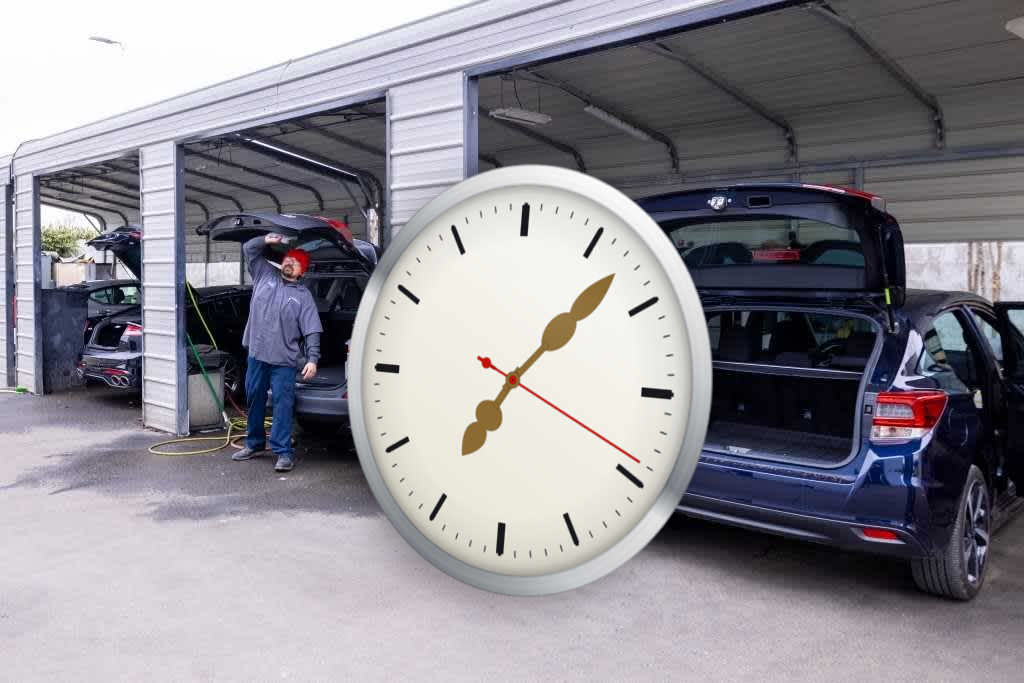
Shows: 7:07:19
